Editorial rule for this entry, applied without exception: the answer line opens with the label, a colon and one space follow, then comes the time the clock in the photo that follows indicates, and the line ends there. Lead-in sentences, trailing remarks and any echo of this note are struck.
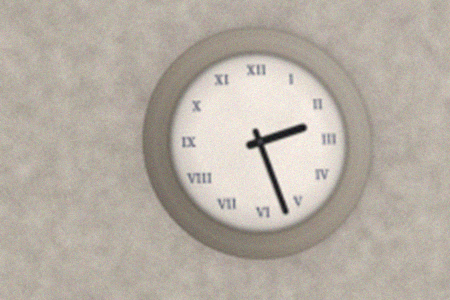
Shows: 2:27
